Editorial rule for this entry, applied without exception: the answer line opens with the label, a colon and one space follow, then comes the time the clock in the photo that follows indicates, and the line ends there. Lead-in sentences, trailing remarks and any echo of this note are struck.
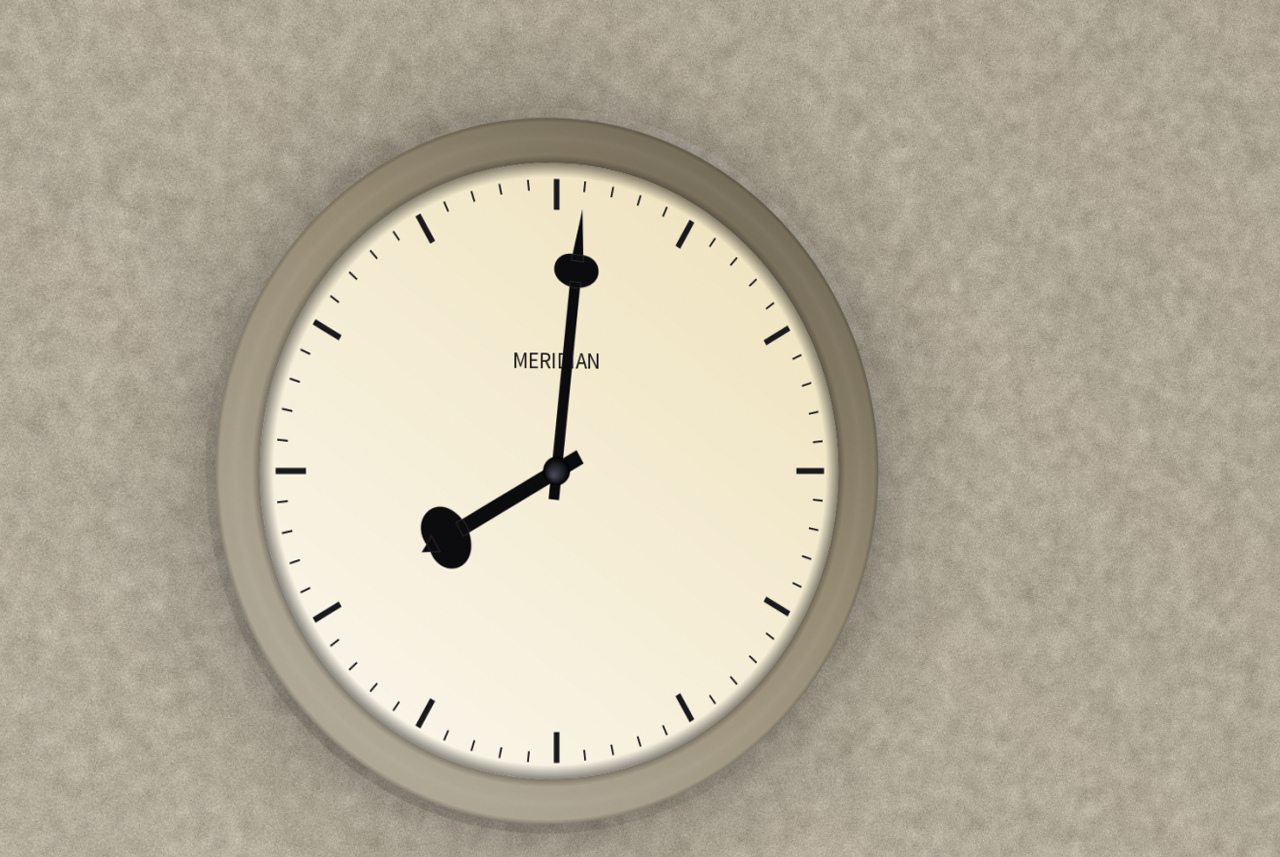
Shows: 8:01
